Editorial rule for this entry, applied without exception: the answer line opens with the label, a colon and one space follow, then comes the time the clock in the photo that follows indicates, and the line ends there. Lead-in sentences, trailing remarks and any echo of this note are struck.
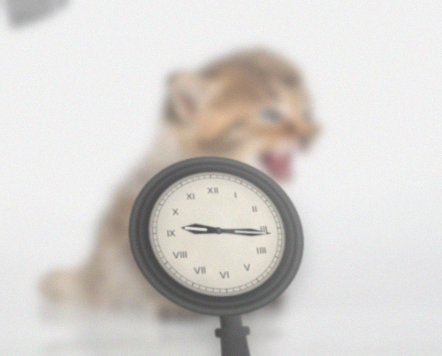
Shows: 9:16
